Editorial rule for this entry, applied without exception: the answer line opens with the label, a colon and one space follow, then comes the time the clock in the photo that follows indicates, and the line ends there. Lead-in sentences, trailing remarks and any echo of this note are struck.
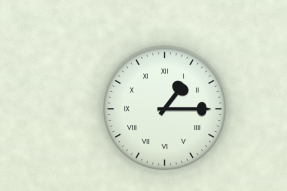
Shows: 1:15
